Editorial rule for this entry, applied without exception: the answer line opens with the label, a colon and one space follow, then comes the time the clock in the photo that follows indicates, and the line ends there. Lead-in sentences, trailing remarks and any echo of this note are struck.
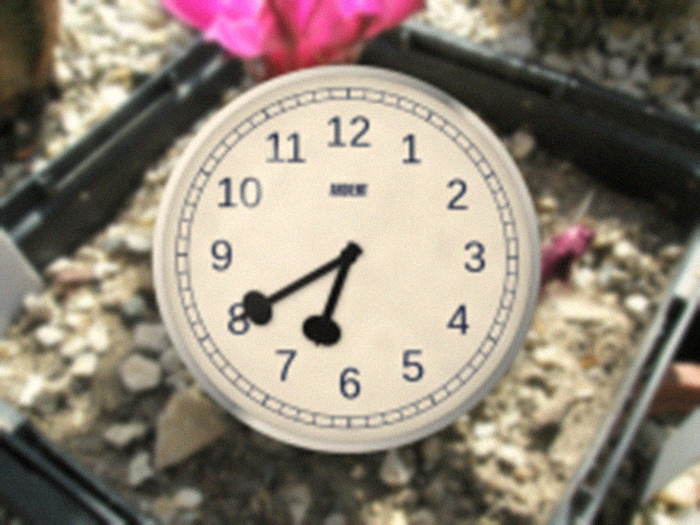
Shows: 6:40
